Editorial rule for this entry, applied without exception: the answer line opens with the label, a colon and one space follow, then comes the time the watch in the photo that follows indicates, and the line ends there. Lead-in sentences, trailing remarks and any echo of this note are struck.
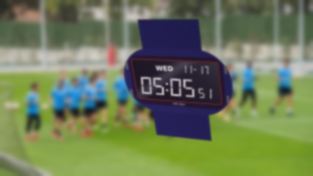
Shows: 5:05
